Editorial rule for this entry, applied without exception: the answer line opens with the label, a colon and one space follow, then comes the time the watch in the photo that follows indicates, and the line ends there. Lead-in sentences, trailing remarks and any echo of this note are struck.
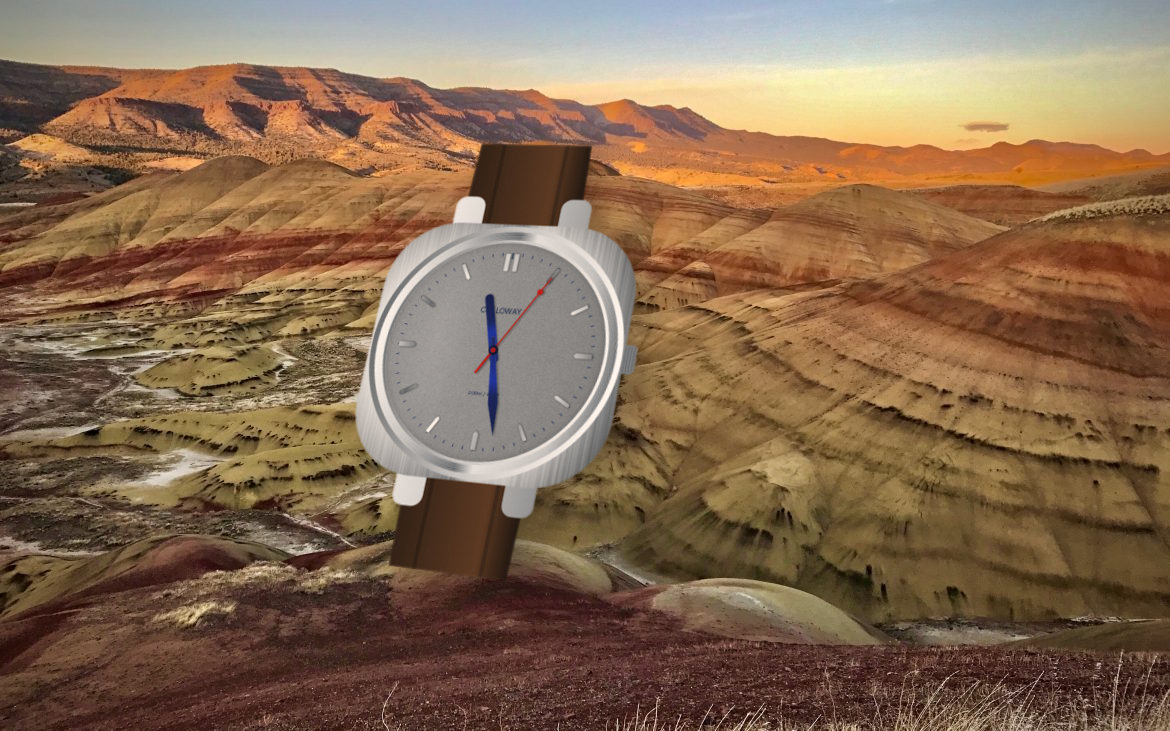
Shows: 11:28:05
